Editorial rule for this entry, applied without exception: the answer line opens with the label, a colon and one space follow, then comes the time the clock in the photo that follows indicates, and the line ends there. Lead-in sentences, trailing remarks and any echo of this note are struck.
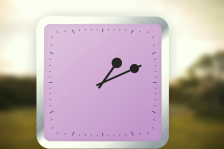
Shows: 1:11
